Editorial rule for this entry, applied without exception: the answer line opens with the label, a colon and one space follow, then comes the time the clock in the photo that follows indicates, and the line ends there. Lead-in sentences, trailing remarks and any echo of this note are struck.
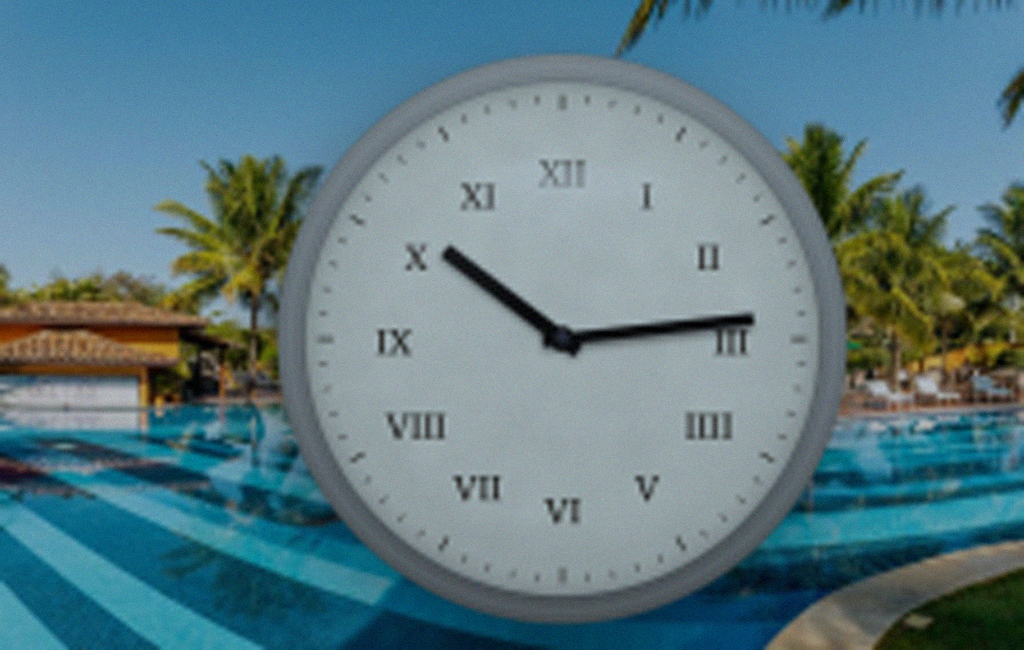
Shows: 10:14
